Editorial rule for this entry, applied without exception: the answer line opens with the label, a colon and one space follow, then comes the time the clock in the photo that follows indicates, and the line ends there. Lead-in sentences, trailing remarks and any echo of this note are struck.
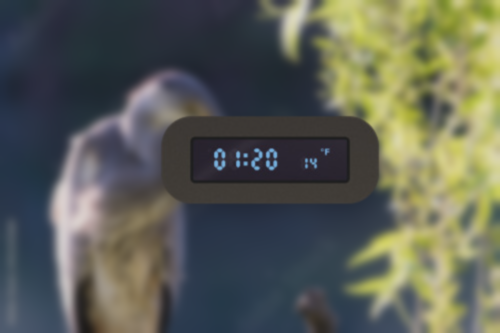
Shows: 1:20
